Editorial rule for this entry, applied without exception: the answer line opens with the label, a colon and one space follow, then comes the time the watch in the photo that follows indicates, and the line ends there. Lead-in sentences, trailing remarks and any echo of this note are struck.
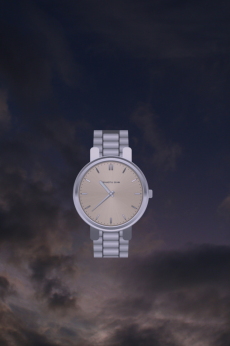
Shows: 10:38
